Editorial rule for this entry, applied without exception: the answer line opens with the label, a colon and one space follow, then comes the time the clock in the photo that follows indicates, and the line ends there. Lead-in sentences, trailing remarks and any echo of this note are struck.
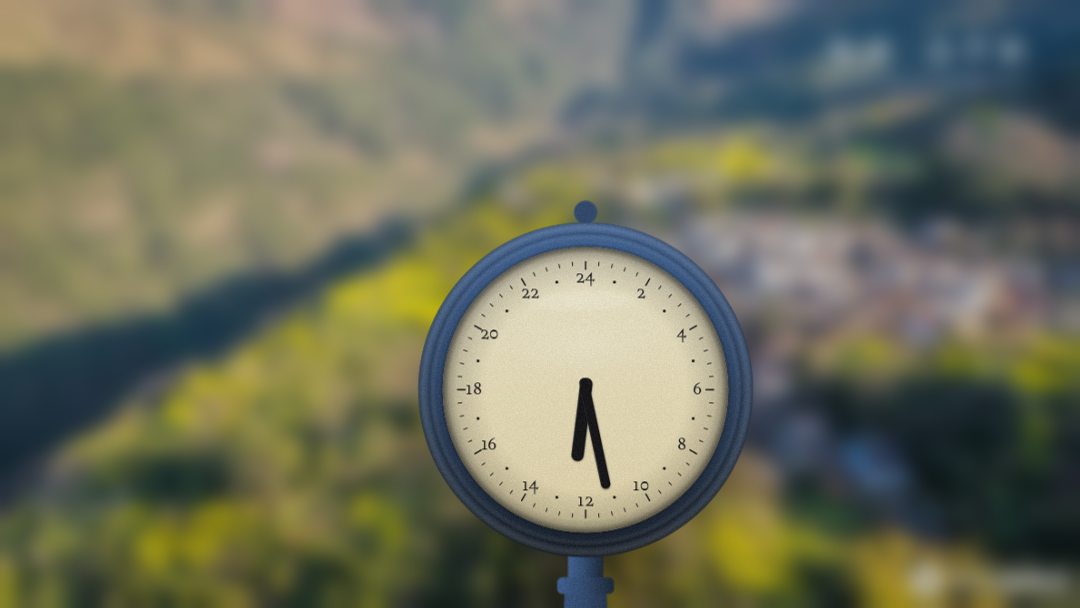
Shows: 12:28
